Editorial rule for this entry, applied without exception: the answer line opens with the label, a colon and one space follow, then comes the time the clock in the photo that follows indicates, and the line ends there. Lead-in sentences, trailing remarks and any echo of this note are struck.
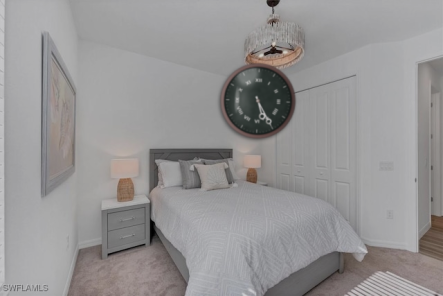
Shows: 5:25
